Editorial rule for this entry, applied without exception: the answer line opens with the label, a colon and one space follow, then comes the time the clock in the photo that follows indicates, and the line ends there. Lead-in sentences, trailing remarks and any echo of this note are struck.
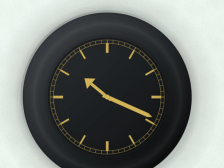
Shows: 10:19
